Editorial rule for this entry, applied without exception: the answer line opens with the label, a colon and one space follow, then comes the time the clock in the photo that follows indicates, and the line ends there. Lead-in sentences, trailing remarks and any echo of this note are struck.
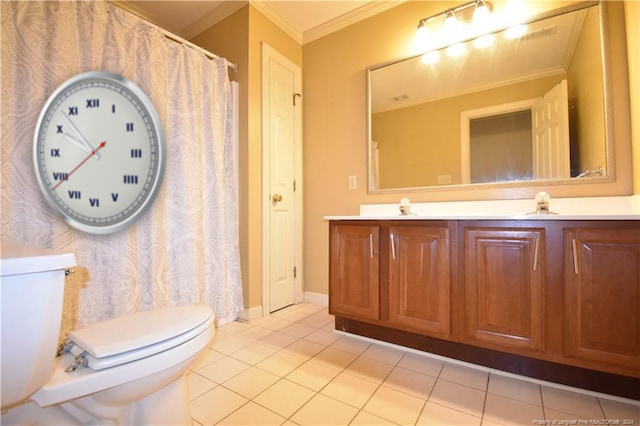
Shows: 9:52:39
